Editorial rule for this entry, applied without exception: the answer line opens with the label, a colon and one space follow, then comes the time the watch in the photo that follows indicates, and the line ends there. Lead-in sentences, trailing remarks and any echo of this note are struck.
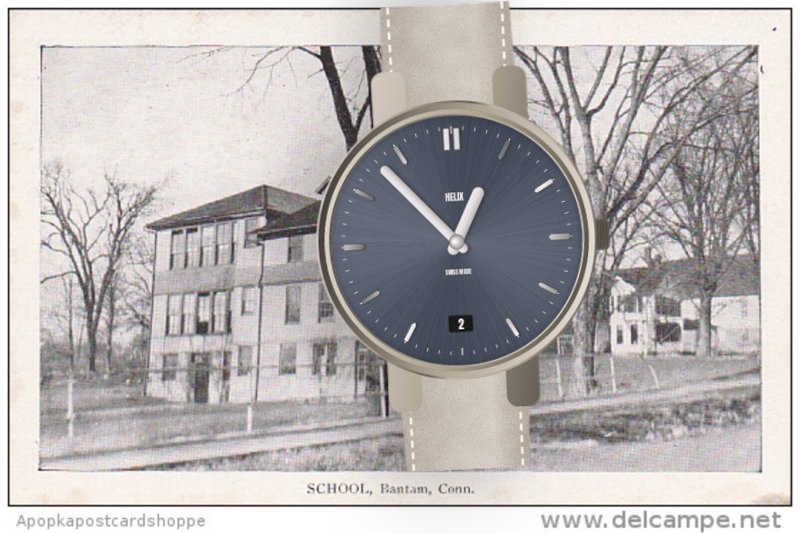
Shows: 12:53
